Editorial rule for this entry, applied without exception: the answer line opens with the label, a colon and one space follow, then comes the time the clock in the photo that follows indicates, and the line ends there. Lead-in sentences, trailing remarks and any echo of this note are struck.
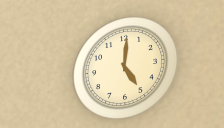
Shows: 5:01
